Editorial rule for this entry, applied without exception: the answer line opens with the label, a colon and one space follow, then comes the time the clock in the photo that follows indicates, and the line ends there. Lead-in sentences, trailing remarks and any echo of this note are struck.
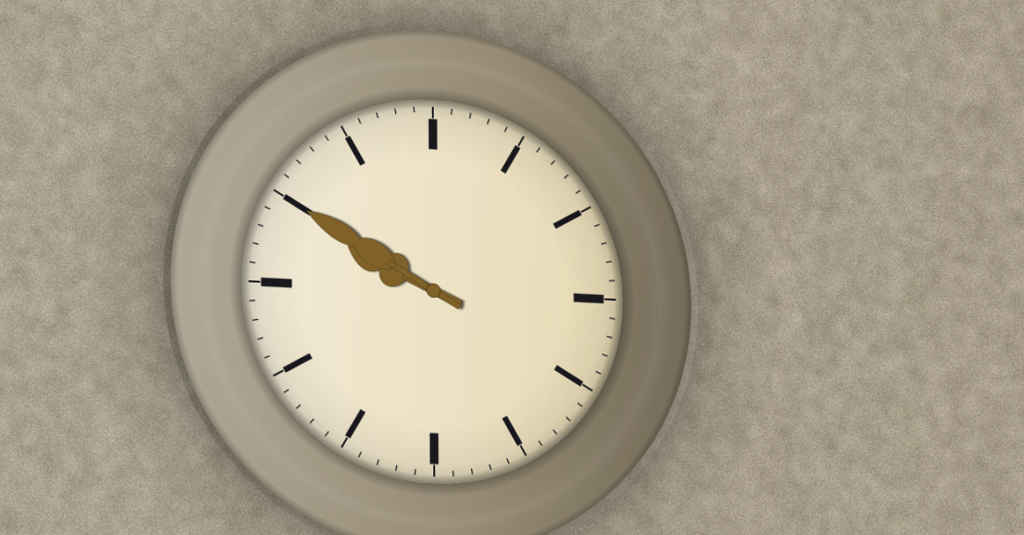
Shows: 9:50
